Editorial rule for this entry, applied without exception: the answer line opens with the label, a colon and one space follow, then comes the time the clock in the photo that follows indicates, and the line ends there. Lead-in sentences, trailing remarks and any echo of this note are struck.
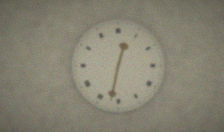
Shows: 12:32
